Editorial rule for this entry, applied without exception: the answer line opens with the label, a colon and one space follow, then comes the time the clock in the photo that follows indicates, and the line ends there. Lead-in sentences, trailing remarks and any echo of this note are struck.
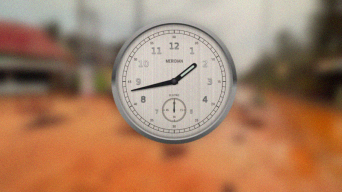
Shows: 1:43
